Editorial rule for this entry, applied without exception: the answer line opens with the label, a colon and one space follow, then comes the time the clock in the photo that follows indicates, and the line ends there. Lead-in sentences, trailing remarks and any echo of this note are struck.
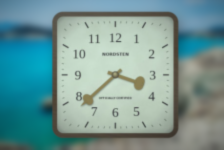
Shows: 3:38
